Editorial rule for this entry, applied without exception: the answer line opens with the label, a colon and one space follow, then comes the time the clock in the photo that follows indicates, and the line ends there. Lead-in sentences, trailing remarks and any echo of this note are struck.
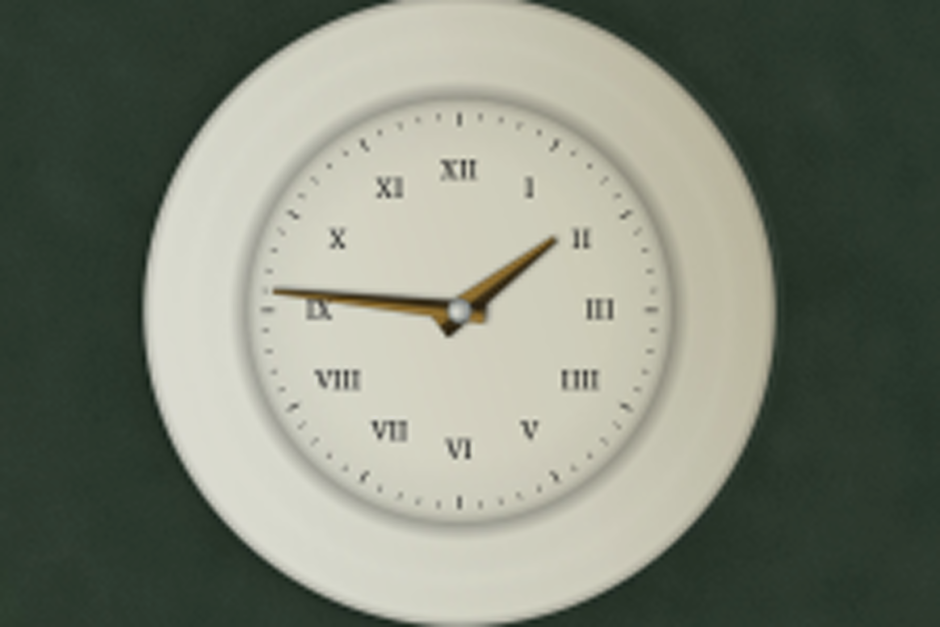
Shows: 1:46
